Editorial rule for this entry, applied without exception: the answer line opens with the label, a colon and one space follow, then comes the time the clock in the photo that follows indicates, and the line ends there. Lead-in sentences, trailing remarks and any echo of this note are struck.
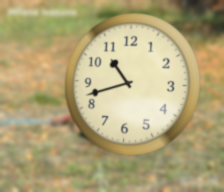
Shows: 10:42
